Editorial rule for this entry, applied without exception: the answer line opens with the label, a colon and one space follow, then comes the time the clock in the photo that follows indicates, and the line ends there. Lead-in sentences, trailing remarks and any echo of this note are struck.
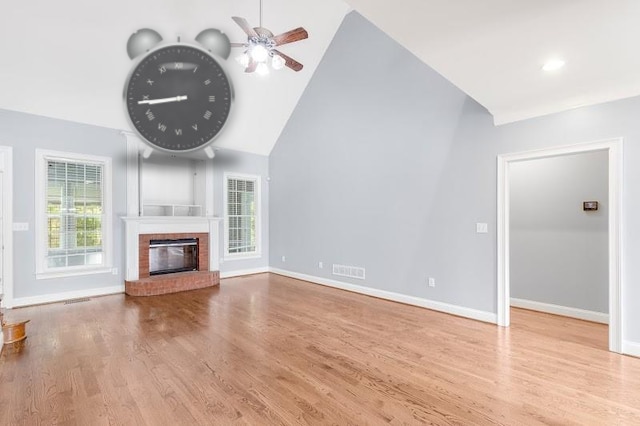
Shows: 8:44
